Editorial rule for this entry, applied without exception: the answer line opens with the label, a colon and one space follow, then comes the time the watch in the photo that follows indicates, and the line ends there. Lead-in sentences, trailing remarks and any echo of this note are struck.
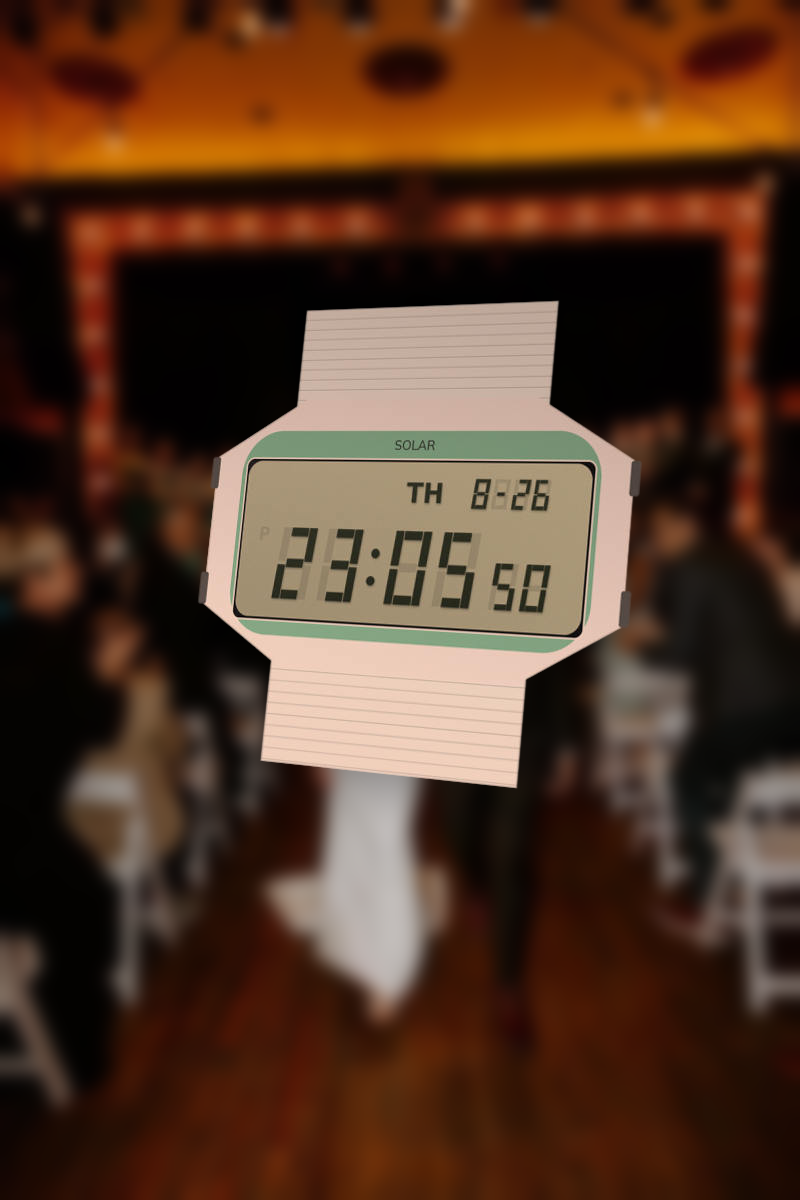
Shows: 23:05:50
